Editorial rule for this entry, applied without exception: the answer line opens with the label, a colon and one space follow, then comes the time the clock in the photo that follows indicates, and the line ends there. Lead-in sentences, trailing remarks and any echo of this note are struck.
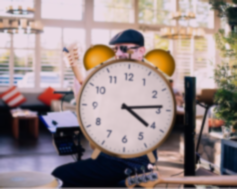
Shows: 4:14
